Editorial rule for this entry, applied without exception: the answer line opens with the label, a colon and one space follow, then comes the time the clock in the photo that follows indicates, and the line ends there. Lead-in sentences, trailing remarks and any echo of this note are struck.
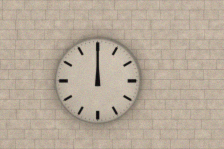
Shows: 12:00
